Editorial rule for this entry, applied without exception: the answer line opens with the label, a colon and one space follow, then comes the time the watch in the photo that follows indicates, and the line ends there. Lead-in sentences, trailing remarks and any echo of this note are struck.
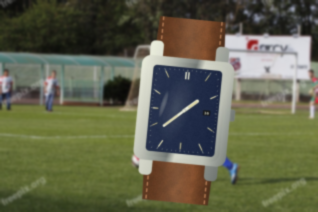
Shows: 1:38
